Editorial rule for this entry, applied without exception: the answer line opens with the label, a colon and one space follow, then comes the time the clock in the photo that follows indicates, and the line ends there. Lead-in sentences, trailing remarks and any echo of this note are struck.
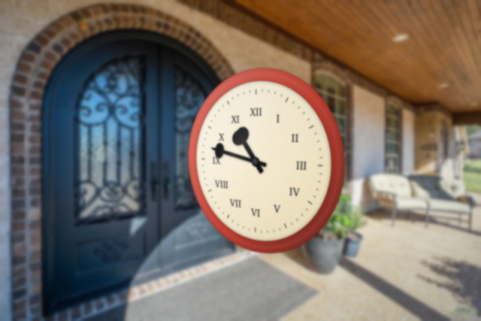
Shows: 10:47
